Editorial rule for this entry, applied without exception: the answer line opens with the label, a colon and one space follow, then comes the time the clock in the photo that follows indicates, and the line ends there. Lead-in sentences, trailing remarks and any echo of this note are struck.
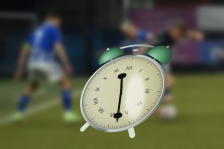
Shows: 11:28
